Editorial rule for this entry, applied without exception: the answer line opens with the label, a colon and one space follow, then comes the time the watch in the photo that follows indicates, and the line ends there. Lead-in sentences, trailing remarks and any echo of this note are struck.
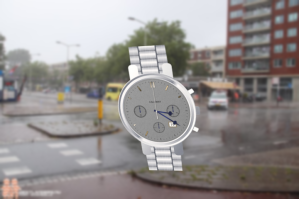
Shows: 3:21
